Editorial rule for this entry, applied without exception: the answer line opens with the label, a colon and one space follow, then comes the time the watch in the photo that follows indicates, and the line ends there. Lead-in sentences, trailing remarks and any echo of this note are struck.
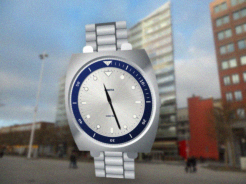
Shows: 11:27
